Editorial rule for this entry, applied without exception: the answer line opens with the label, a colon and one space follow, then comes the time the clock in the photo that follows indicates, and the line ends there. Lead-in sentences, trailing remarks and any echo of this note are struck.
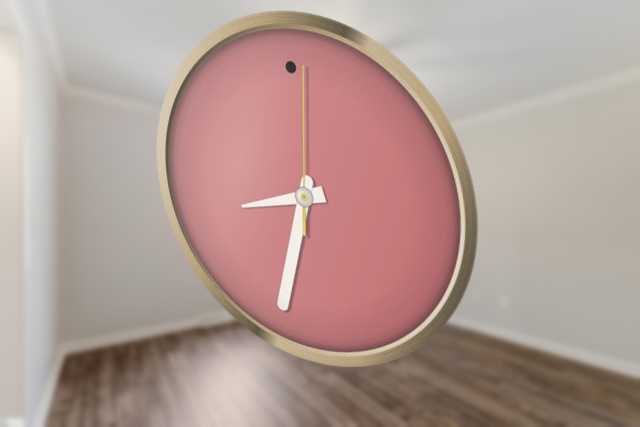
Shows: 8:33:01
